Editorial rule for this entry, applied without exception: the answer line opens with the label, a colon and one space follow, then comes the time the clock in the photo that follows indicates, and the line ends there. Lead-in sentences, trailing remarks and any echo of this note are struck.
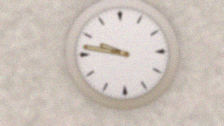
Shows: 9:47
